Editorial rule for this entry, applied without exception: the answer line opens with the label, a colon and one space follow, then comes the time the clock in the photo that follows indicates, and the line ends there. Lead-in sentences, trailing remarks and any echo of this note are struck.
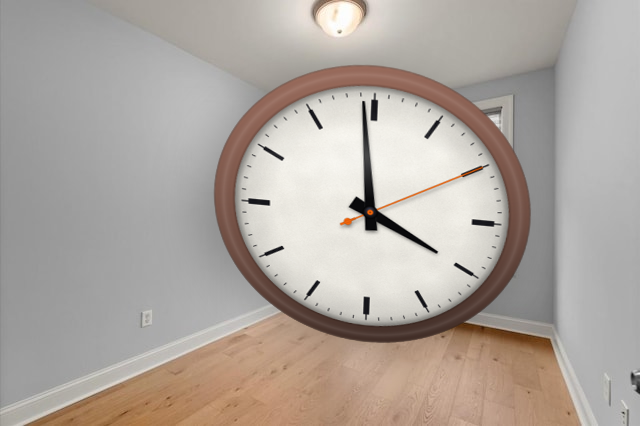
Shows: 3:59:10
